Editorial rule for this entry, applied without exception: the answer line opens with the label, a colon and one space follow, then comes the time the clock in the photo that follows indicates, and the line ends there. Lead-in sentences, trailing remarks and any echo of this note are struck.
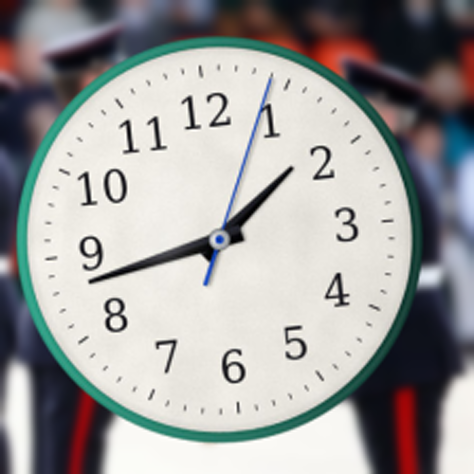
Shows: 1:43:04
